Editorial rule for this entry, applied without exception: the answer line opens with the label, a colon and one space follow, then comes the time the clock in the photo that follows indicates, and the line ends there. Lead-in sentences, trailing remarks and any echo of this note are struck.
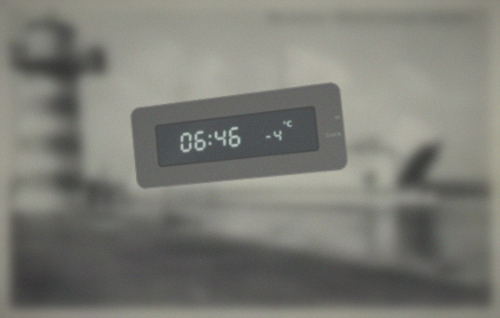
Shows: 6:46
